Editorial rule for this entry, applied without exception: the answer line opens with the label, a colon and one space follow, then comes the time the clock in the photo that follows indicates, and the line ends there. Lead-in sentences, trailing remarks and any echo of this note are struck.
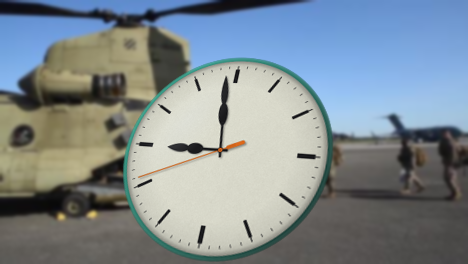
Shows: 8:58:41
